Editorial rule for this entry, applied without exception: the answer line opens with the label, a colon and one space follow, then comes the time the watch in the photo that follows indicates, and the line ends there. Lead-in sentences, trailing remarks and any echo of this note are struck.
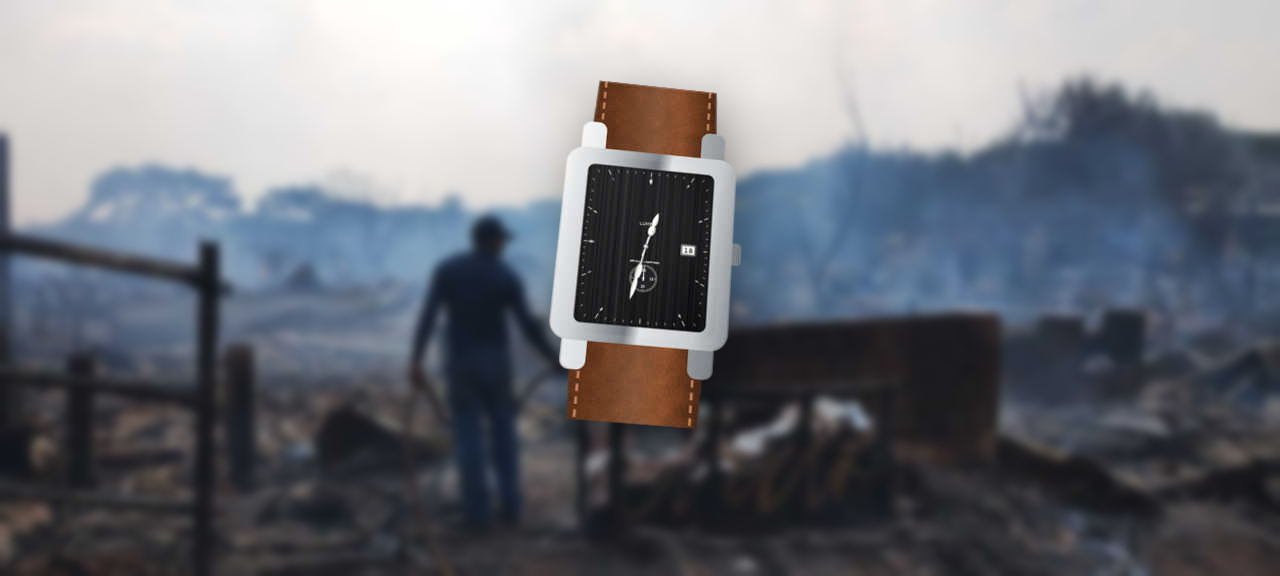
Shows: 12:32
